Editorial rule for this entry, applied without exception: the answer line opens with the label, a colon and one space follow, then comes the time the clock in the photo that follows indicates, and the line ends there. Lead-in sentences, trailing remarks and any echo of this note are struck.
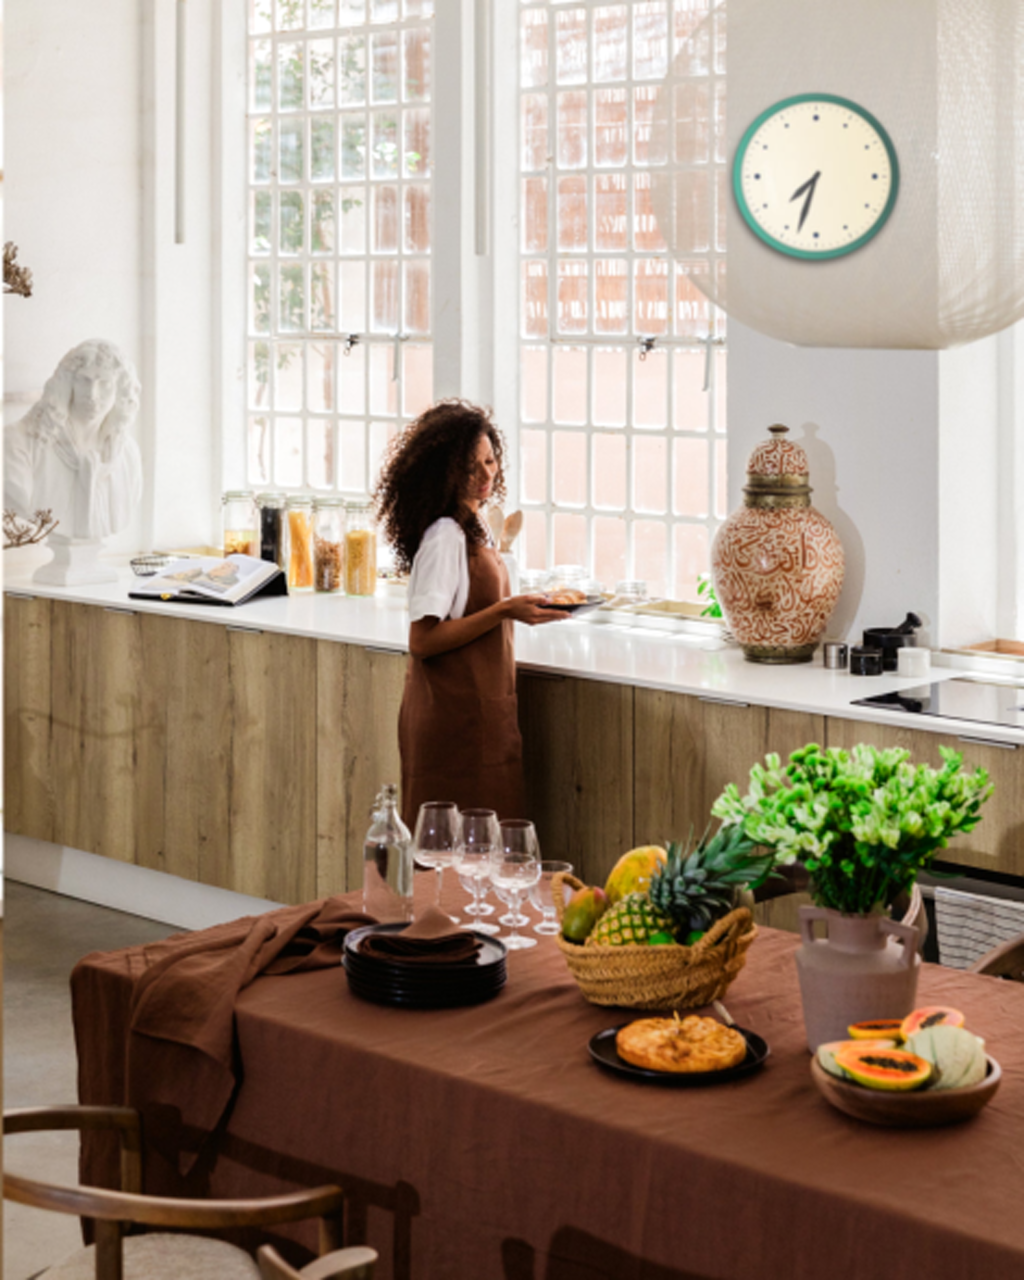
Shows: 7:33
